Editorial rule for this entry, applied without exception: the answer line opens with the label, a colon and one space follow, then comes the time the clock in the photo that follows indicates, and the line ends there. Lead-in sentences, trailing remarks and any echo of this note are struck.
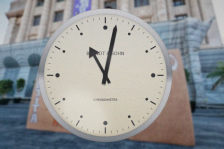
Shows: 11:02
